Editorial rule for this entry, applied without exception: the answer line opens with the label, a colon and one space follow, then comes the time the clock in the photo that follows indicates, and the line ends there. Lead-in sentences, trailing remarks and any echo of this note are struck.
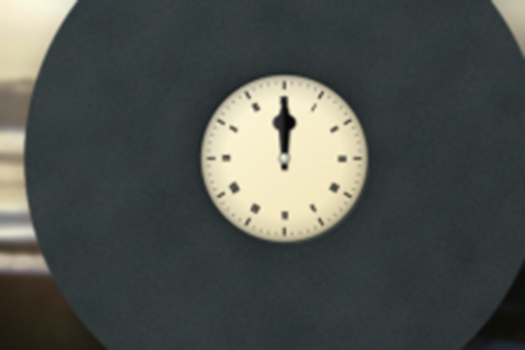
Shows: 12:00
